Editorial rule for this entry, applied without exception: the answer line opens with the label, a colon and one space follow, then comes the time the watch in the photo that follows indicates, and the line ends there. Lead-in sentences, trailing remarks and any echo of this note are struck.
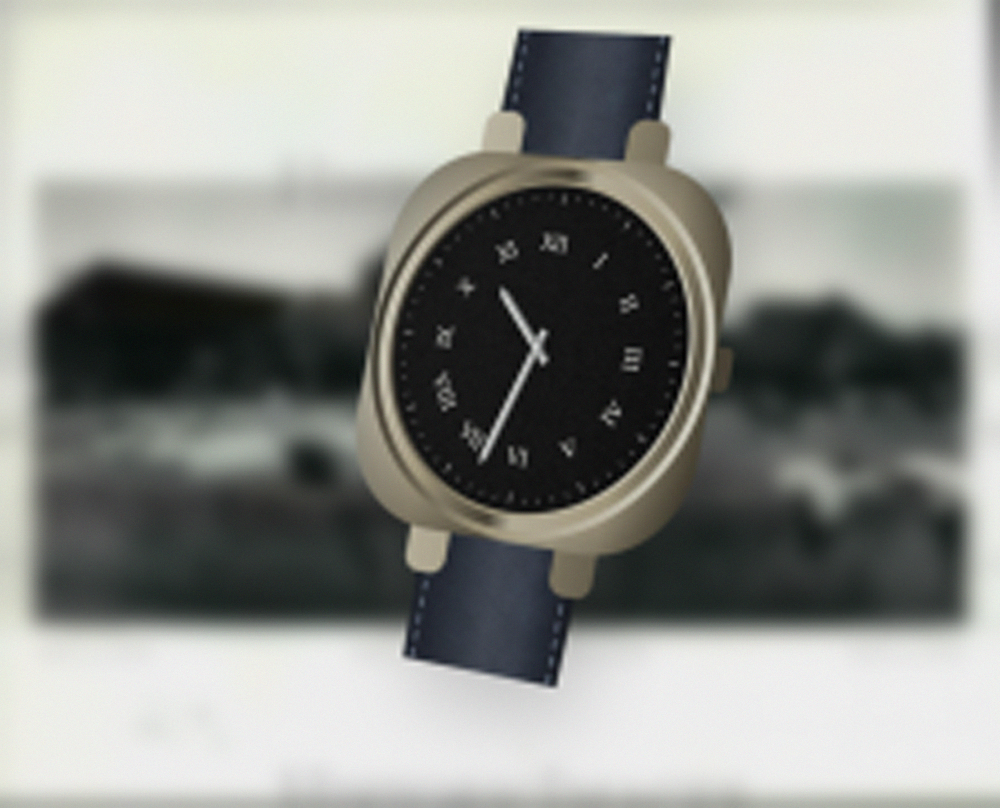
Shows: 10:33
